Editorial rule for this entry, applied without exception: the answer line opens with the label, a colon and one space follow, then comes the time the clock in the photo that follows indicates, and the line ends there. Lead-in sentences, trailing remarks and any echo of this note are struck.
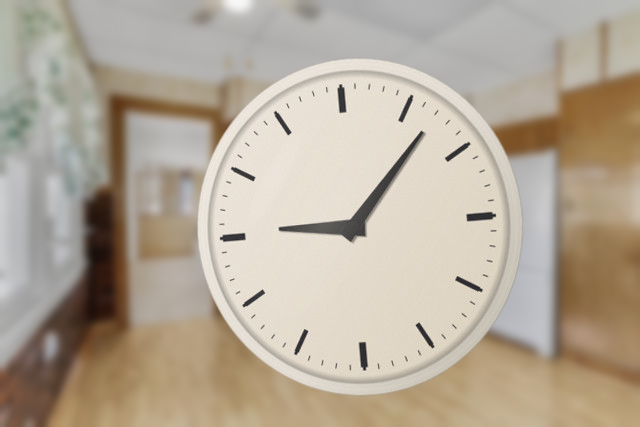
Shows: 9:07
